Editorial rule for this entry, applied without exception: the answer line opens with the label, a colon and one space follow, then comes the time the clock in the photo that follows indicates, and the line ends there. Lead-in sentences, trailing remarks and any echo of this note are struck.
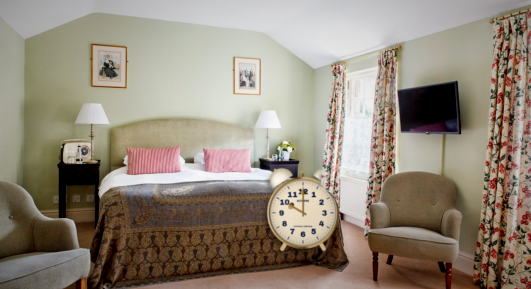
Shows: 10:00
